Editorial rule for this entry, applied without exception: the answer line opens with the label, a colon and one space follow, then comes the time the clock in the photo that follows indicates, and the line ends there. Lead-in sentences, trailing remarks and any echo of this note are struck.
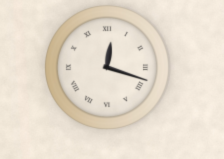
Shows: 12:18
